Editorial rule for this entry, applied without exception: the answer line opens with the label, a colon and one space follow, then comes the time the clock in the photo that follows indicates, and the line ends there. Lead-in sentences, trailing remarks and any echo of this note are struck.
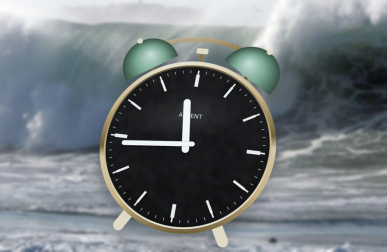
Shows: 11:44
